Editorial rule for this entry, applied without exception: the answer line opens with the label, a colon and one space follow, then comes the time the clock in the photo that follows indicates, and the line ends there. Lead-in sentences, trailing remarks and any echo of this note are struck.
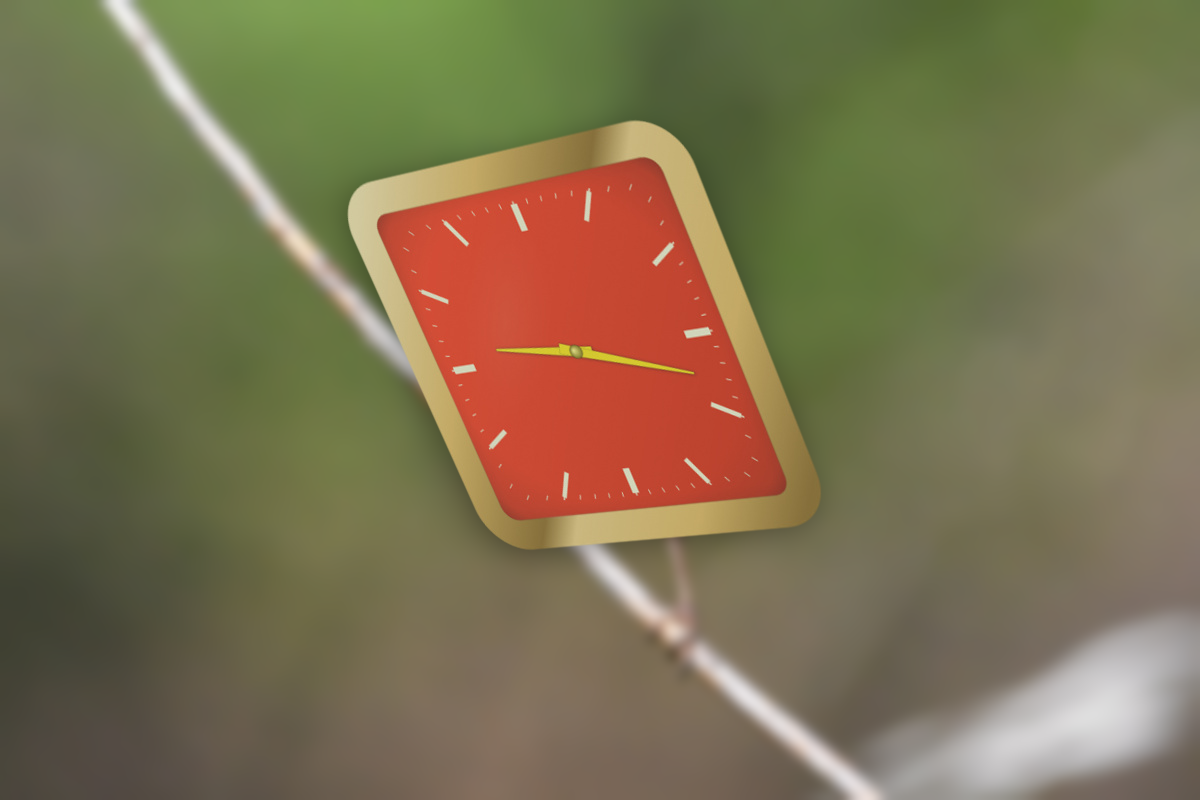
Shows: 9:18
